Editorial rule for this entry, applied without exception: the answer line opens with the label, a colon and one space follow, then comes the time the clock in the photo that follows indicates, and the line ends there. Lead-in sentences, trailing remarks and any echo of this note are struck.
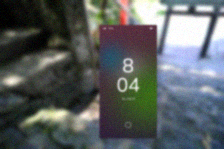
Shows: 8:04
